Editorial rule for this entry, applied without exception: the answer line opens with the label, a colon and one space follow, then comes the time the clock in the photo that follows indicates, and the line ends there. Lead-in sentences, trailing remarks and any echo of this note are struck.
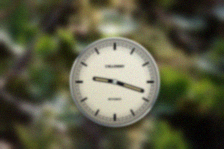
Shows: 9:18
